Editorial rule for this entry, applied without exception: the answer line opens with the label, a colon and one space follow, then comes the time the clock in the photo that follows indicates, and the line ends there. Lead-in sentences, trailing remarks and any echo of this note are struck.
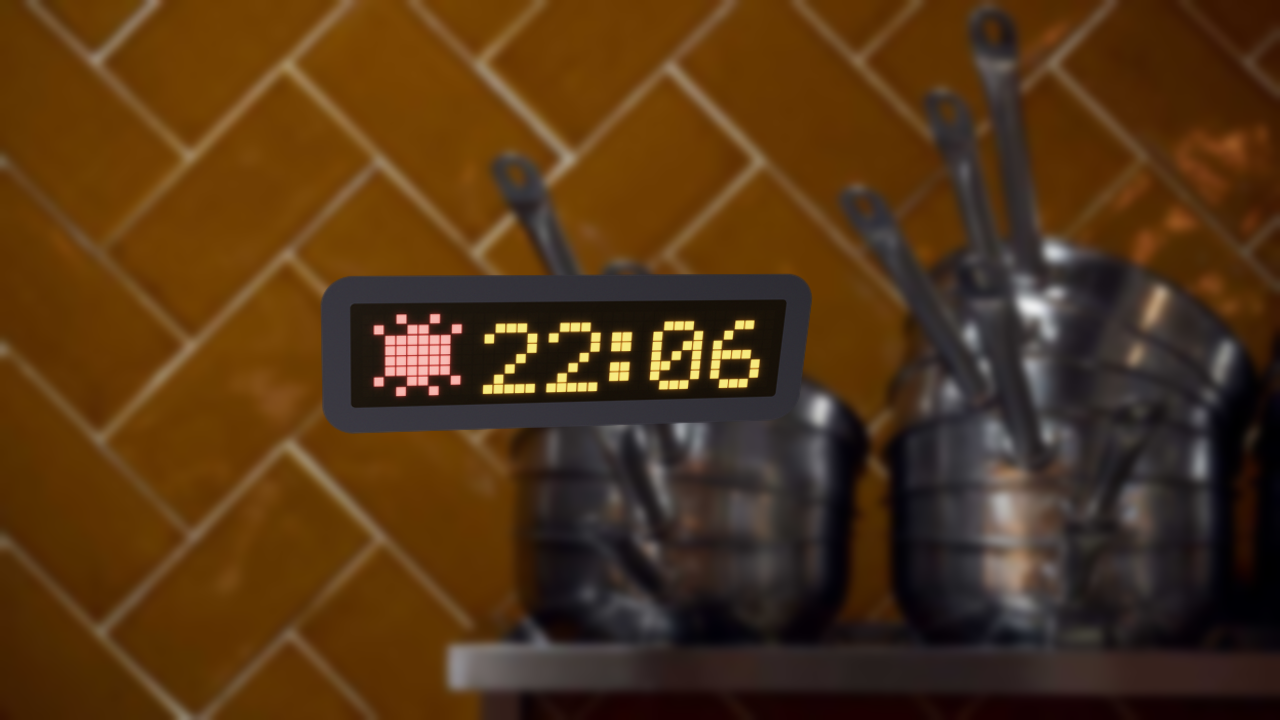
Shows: 22:06
